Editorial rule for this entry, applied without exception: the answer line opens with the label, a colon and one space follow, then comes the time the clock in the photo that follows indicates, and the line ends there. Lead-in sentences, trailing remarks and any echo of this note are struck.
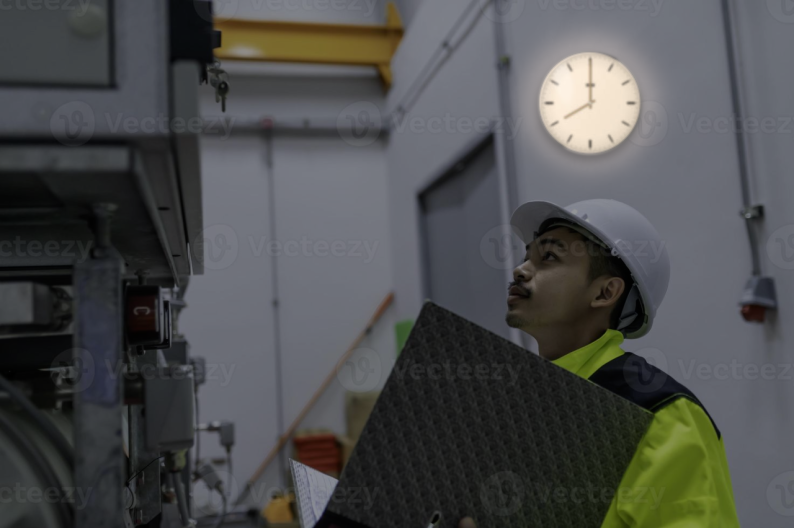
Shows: 8:00
